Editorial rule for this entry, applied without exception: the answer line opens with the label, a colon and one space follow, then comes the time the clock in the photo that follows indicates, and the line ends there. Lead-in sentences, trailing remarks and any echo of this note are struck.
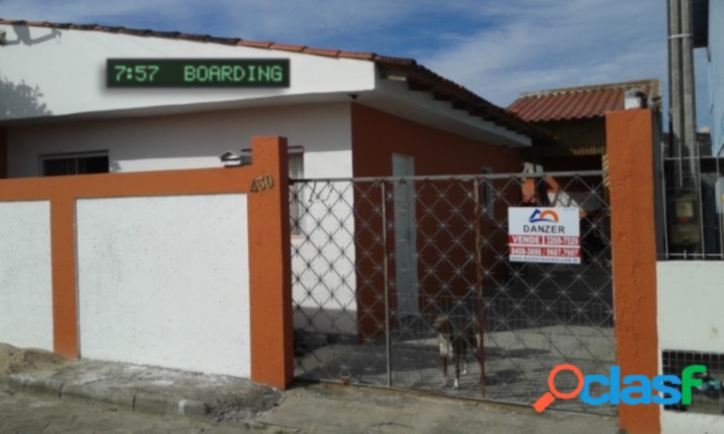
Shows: 7:57
